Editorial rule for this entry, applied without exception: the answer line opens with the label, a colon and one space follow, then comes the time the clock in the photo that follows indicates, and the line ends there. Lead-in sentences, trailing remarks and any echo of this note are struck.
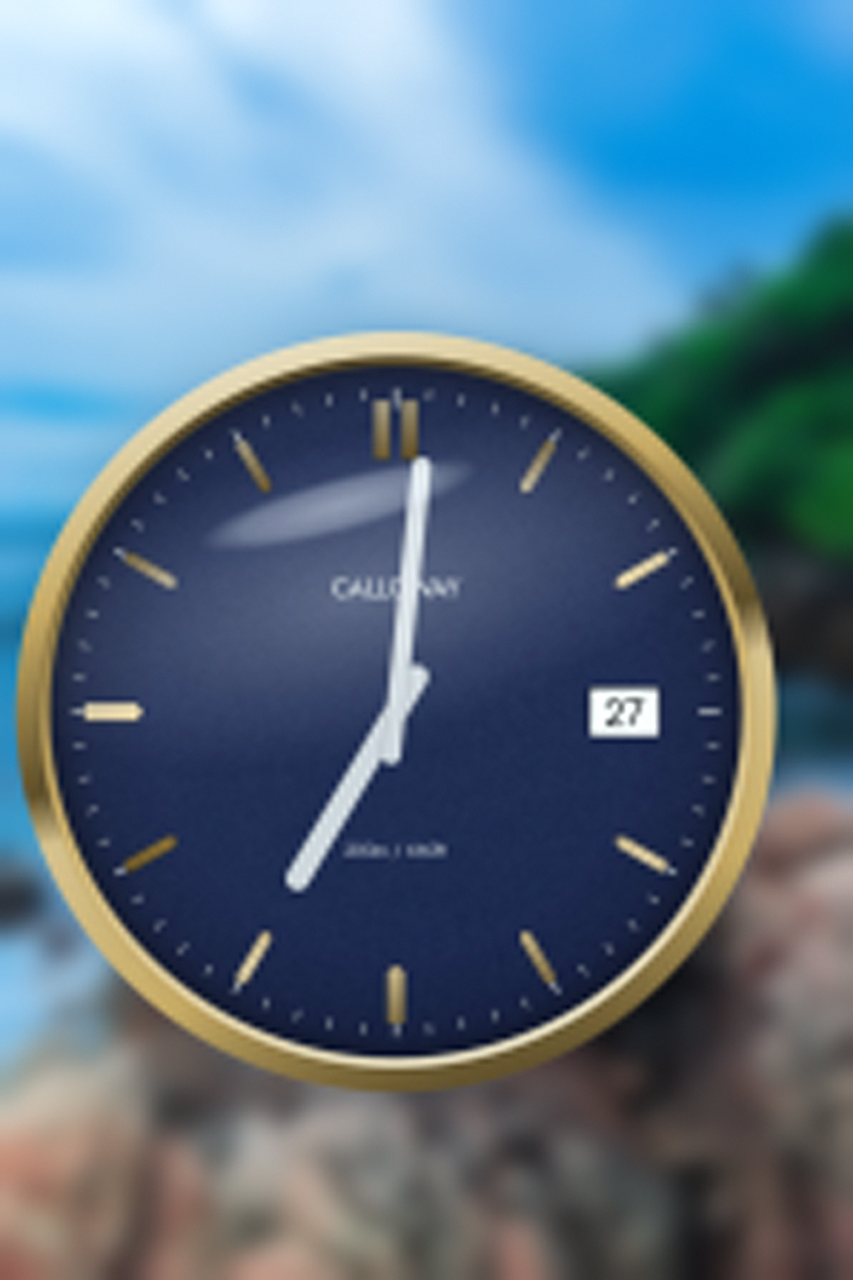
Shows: 7:01
